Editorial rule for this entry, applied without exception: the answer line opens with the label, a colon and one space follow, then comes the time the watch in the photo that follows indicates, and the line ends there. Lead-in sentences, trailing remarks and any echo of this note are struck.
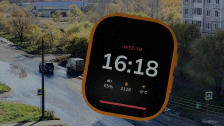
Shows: 16:18
